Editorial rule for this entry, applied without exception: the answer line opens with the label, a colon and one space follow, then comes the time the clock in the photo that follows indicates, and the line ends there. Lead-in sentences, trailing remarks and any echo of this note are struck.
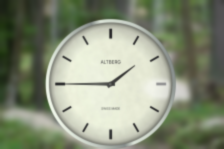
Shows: 1:45
